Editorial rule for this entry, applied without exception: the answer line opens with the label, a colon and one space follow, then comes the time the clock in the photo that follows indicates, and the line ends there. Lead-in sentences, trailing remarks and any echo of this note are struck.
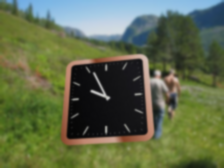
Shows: 9:56
